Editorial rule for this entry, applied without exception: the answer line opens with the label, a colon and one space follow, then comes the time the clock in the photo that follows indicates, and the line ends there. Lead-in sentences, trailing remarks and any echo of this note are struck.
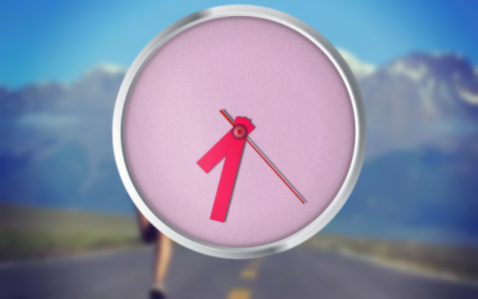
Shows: 7:32:23
